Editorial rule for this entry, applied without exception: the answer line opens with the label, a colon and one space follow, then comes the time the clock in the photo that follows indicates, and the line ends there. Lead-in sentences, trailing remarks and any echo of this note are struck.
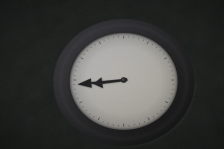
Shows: 8:44
